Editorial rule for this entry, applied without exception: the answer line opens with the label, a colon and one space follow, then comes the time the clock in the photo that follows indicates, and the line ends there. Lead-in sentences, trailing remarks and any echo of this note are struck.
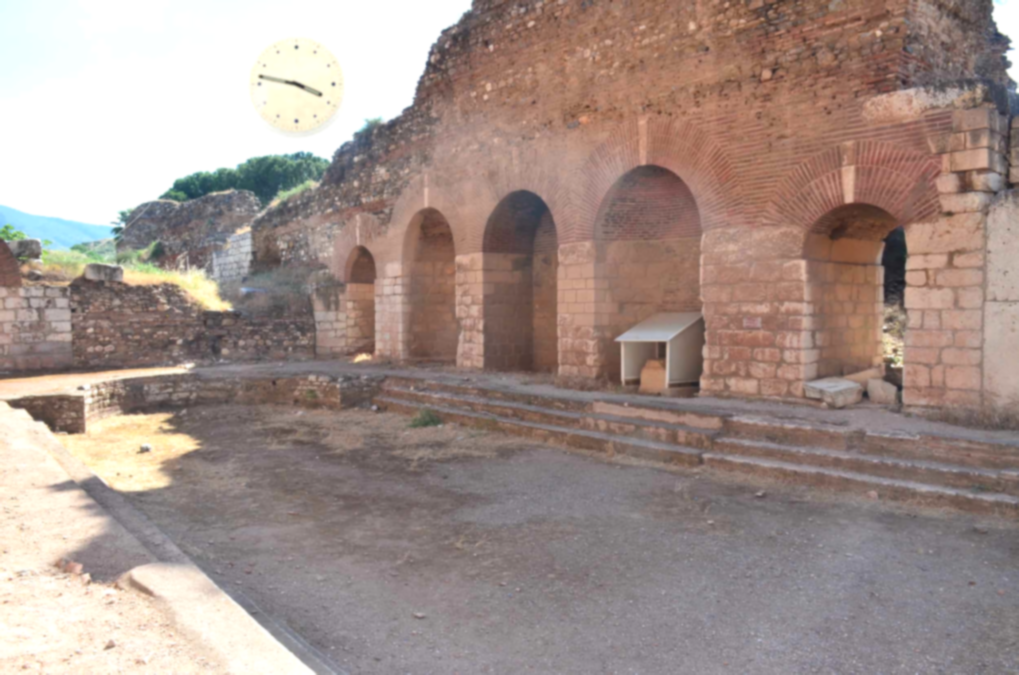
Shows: 3:47
